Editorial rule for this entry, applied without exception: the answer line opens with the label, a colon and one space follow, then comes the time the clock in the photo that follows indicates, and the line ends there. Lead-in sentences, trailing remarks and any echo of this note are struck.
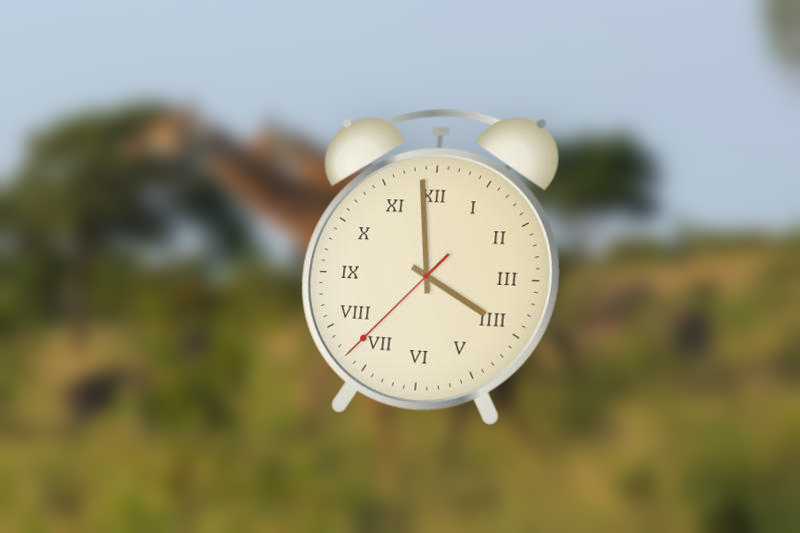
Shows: 3:58:37
